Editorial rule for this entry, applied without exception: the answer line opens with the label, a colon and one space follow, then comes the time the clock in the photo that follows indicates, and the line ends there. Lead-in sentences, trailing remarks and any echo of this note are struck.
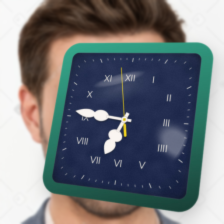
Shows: 6:45:58
